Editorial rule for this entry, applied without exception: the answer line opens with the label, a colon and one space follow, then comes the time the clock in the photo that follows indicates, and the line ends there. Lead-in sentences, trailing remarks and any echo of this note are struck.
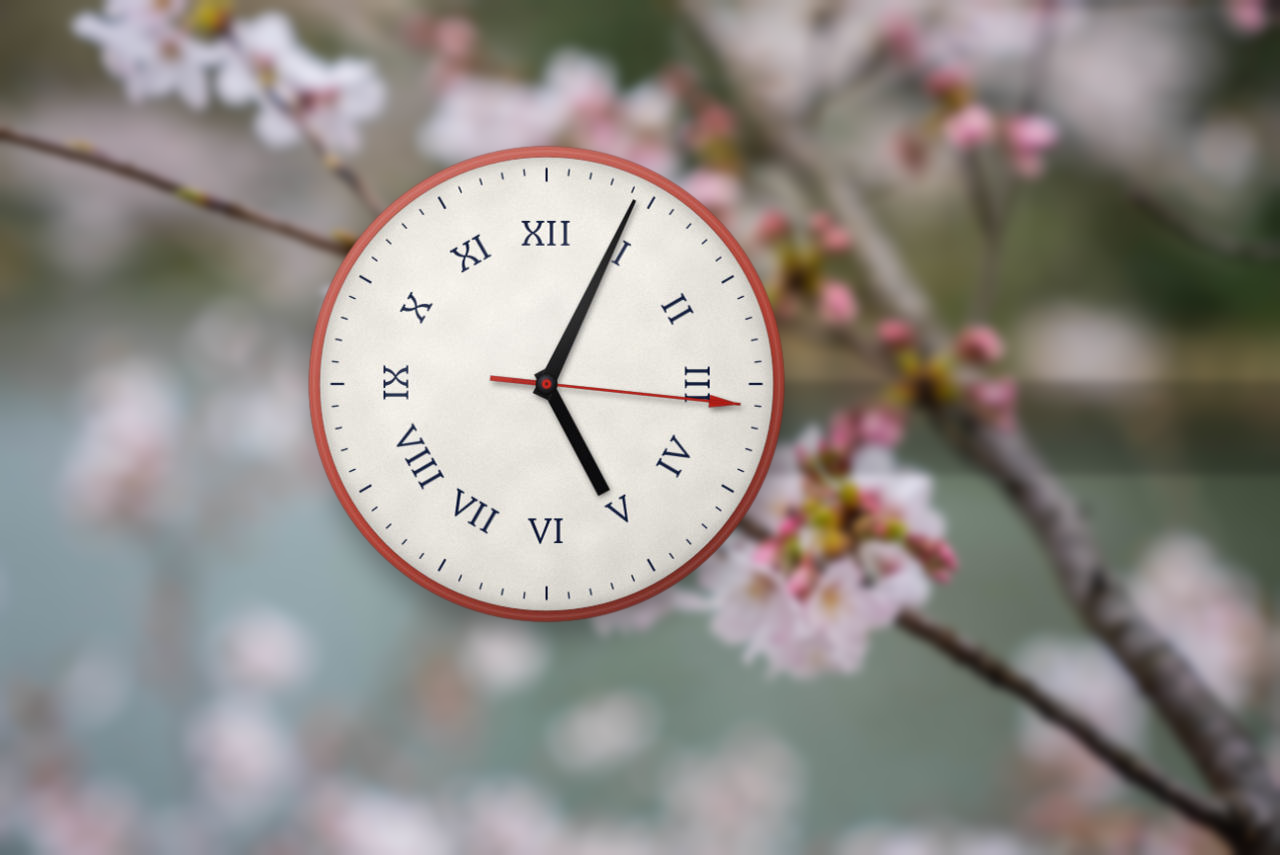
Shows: 5:04:16
